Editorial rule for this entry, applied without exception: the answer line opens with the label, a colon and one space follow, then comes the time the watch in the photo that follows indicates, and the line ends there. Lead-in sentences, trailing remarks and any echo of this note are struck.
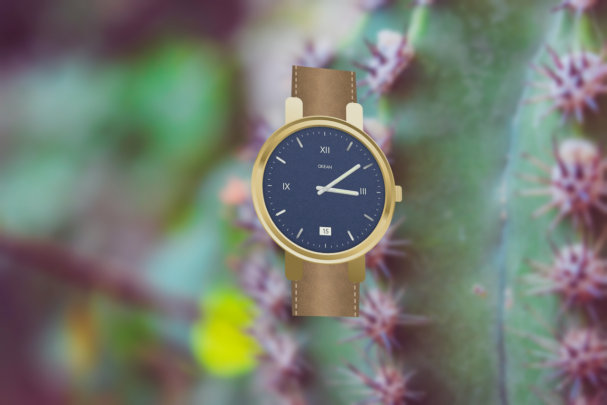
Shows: 3:09
